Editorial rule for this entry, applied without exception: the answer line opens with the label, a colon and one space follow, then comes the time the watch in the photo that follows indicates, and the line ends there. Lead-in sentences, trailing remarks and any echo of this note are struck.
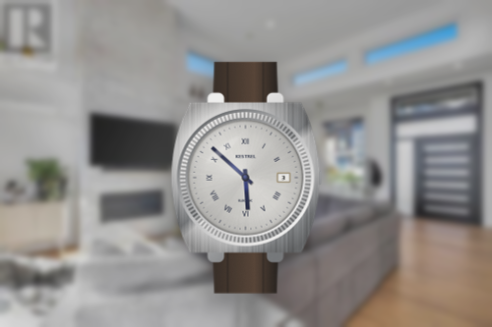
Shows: 5:52
